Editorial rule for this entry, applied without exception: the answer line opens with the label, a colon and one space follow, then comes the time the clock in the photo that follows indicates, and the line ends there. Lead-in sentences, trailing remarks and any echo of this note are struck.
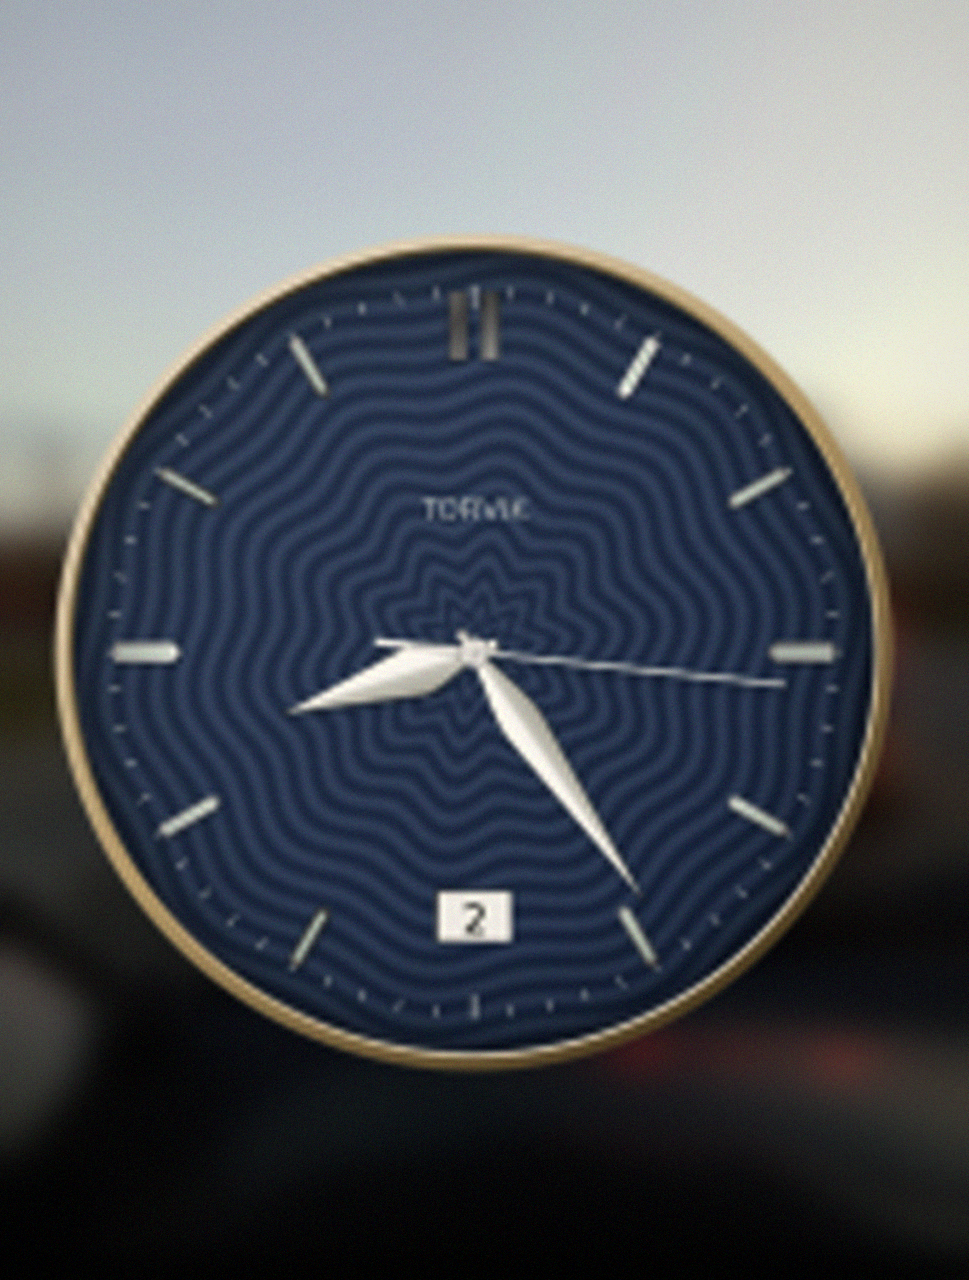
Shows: 8:24:16
